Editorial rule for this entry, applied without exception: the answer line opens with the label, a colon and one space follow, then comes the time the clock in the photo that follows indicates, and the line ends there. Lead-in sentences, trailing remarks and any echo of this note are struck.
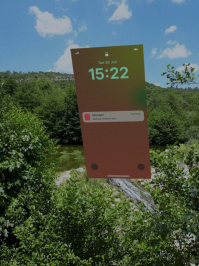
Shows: 15:22
